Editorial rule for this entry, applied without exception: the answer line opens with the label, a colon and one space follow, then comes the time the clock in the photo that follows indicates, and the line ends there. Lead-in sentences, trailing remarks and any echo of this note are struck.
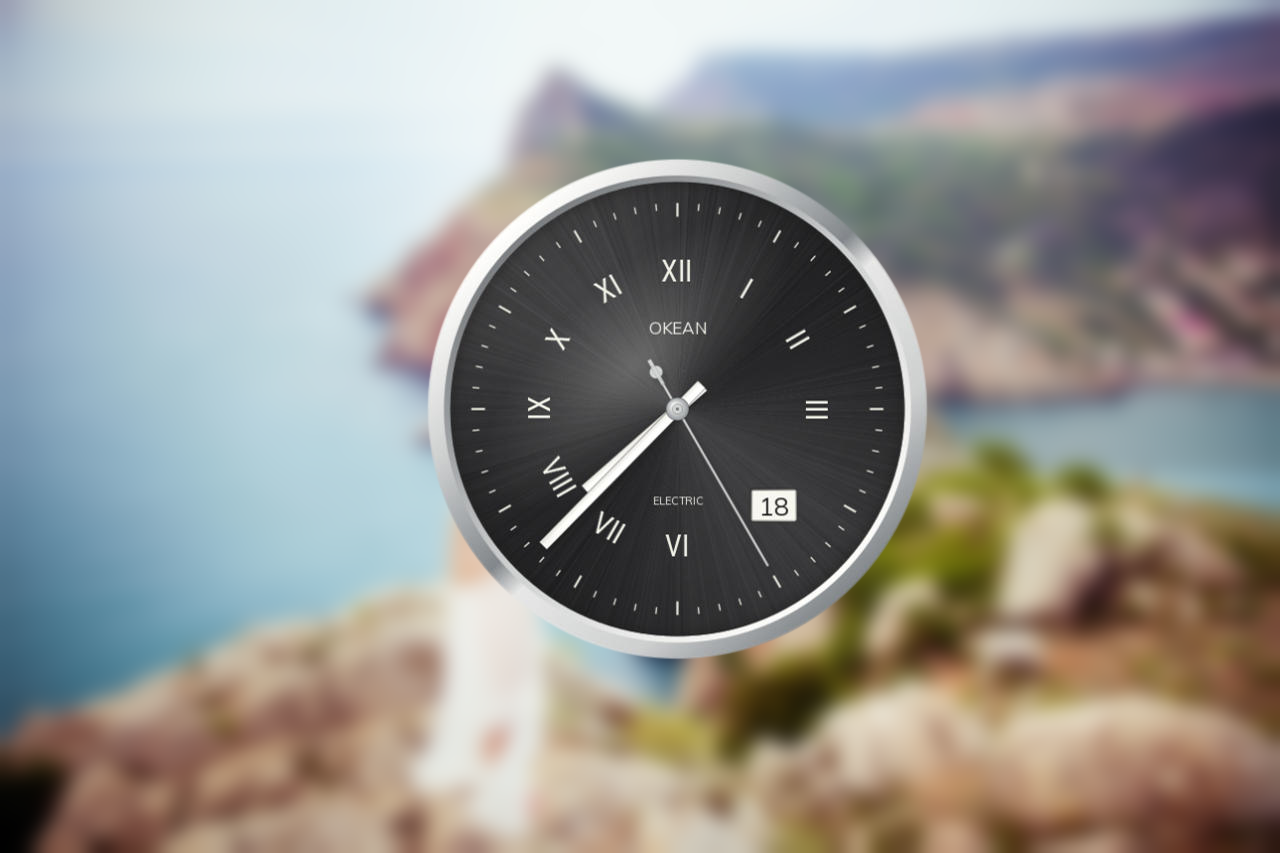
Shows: 7:37:25
